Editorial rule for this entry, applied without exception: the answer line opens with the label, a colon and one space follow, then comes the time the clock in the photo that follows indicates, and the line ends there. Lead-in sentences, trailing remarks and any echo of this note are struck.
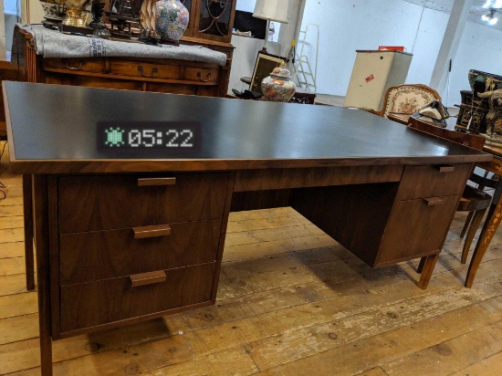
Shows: 5:22
